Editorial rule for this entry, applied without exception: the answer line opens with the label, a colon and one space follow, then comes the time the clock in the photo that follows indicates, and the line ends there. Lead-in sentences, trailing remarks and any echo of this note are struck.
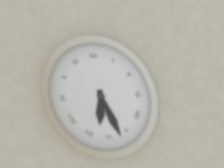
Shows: 6:27
